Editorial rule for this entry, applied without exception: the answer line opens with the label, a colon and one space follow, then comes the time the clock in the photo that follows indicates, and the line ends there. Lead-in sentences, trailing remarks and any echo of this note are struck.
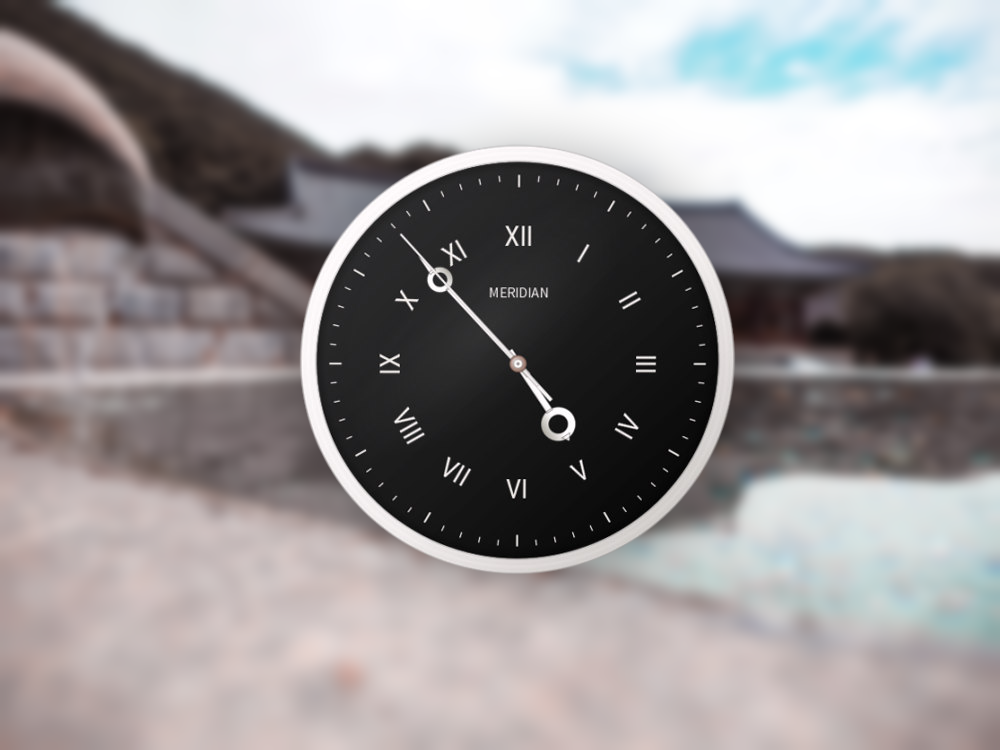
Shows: 4:52:53
